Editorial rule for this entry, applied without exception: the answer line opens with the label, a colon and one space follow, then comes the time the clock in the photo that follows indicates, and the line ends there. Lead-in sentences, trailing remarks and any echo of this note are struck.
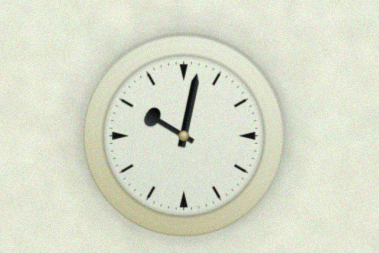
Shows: 10:02
